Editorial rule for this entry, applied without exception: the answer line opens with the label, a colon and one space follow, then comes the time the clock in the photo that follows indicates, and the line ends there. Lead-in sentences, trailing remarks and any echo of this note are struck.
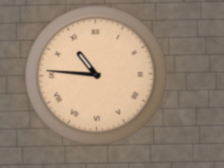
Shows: 10:46
